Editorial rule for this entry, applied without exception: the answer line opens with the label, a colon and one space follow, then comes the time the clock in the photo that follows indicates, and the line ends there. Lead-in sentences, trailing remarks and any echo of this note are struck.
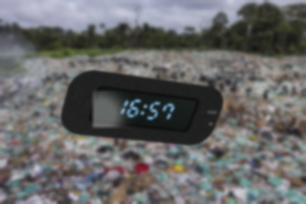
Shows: 16:57
